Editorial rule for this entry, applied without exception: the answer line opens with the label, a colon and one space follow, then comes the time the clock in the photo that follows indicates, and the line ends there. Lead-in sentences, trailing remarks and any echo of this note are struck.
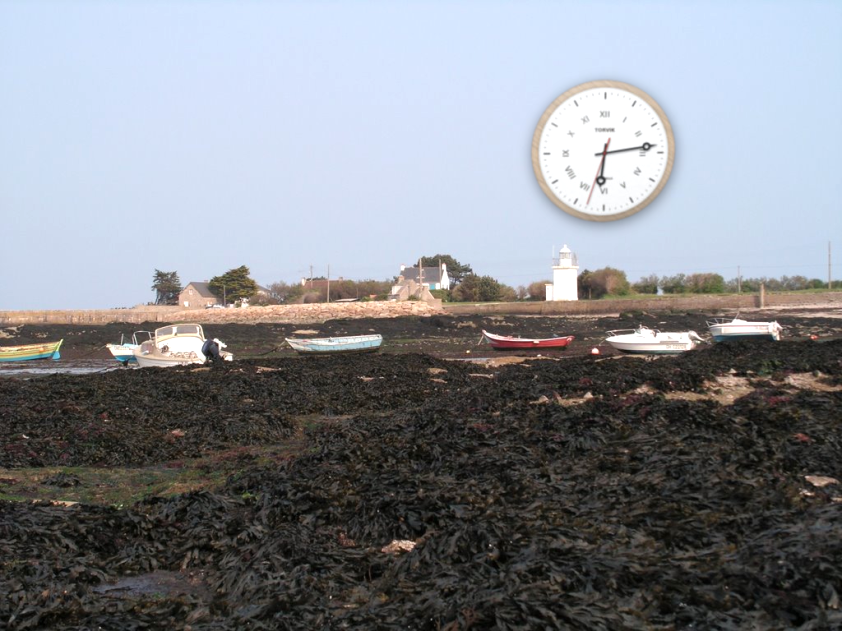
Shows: 6:13:33
